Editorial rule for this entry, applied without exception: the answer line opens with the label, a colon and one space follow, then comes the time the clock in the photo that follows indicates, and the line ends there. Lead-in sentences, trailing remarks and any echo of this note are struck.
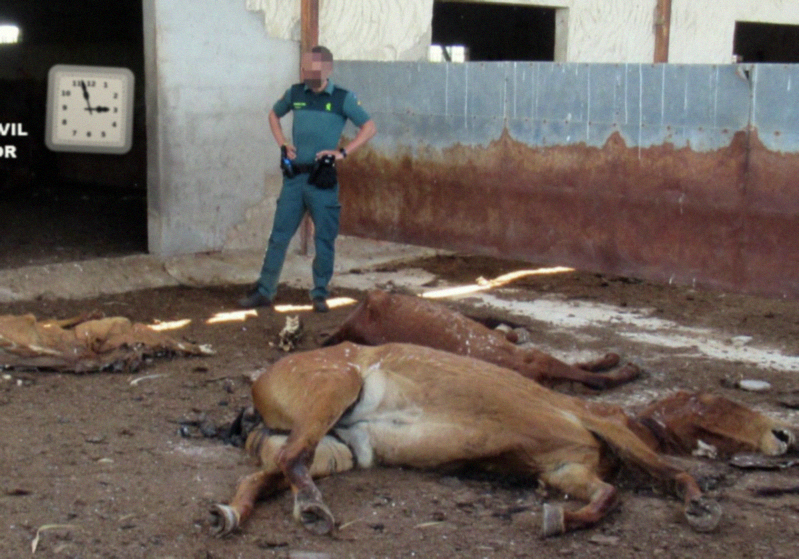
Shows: 2:57
